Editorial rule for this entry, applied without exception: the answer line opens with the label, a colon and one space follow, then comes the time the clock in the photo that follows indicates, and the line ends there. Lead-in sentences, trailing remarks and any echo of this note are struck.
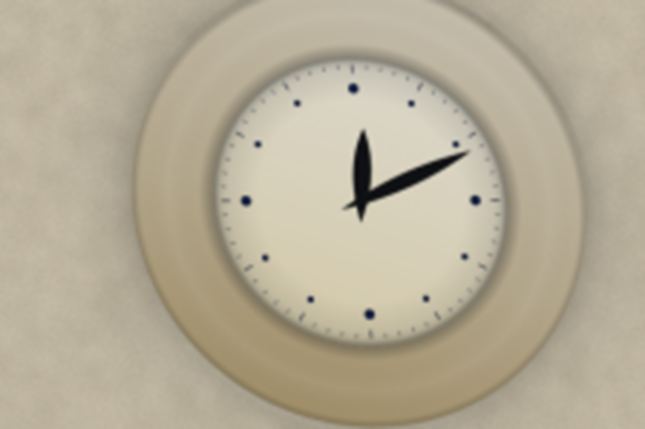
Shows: 12:11
